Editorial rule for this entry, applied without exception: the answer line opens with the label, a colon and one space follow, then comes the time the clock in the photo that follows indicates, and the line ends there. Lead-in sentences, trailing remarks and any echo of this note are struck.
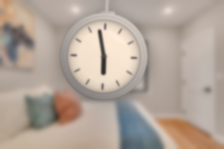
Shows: 5:58
